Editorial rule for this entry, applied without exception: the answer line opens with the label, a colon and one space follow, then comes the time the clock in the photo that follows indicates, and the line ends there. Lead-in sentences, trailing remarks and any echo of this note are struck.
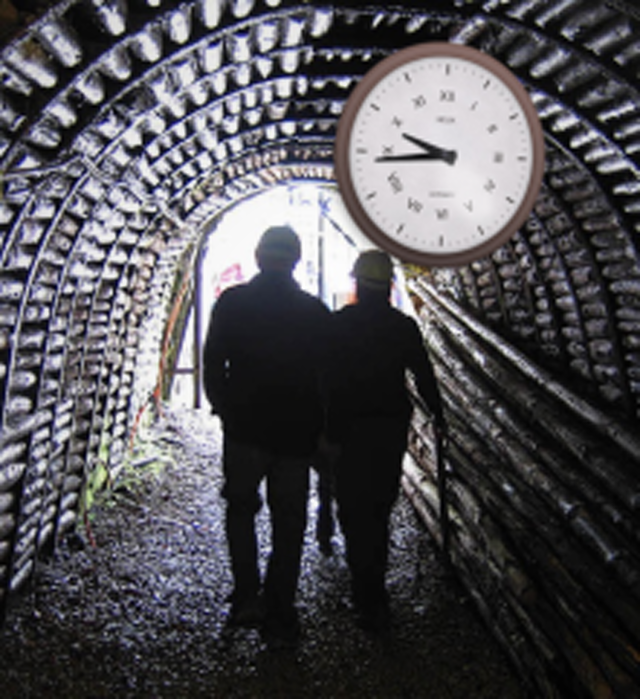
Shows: 9:44
